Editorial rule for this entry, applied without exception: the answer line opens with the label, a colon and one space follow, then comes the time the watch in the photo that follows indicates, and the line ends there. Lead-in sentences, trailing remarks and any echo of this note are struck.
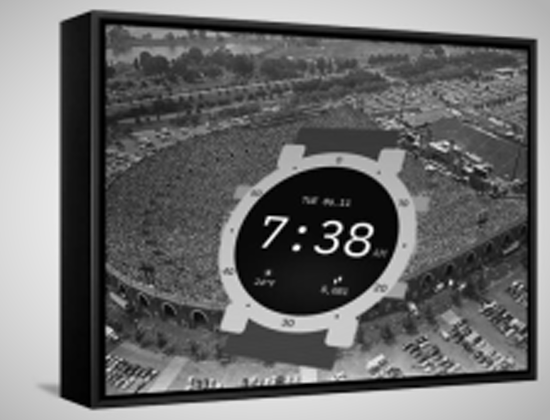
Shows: 7:38
